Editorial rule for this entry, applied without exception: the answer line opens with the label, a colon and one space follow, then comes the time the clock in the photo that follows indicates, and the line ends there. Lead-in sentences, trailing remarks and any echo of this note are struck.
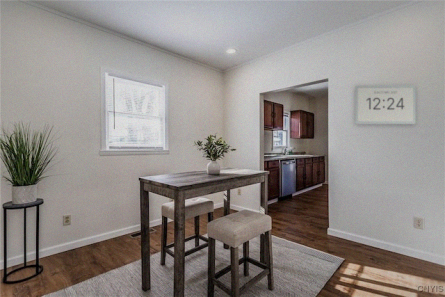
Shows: 12:24
